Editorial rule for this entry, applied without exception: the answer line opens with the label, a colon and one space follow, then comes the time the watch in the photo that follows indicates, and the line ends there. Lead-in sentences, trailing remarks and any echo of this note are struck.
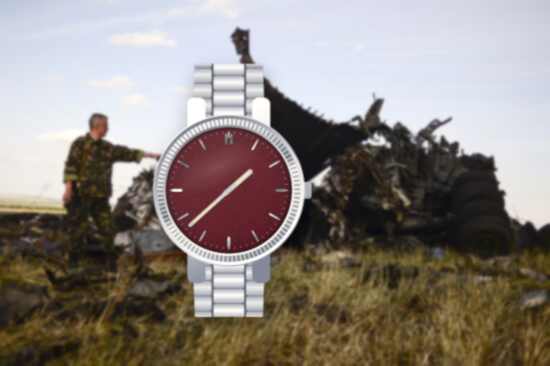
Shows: 1:38
